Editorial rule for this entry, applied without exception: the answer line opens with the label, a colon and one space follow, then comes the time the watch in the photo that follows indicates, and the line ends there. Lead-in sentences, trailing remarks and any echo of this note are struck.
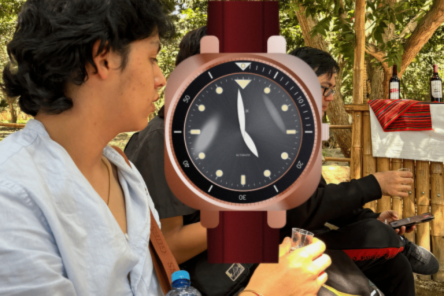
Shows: 4:59
